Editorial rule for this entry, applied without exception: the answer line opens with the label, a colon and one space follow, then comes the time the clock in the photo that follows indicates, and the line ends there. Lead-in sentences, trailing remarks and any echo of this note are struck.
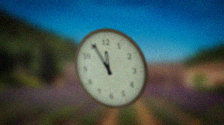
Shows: 11:55
